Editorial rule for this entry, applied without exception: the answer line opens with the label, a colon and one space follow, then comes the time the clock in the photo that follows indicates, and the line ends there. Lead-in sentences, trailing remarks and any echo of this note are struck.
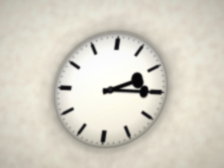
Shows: 2:15
